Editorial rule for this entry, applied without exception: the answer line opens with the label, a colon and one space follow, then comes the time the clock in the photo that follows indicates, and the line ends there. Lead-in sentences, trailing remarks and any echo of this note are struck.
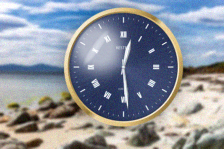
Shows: 12:29
